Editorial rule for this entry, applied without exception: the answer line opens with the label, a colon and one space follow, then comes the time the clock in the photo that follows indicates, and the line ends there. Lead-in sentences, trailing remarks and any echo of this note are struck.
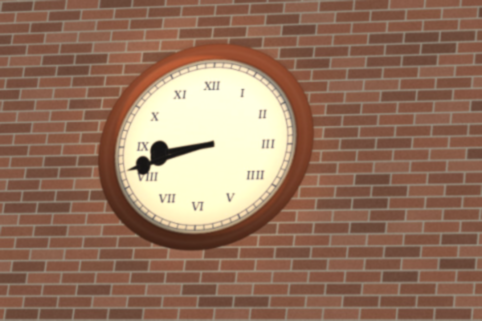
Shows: 8:42
